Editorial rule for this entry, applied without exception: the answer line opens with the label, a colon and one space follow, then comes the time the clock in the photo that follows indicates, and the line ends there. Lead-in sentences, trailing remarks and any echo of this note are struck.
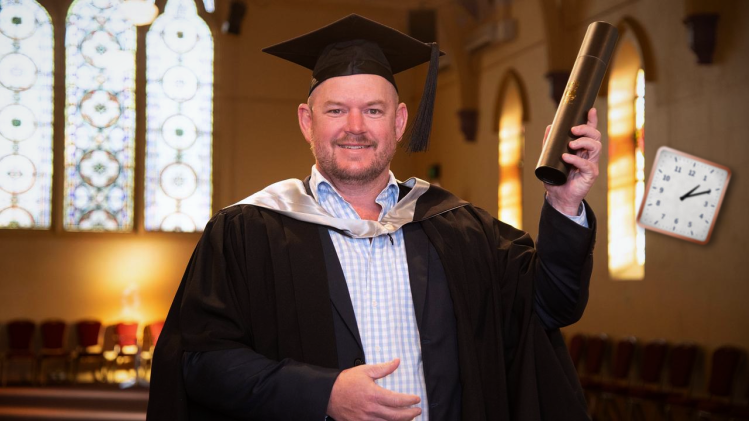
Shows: 1:10
